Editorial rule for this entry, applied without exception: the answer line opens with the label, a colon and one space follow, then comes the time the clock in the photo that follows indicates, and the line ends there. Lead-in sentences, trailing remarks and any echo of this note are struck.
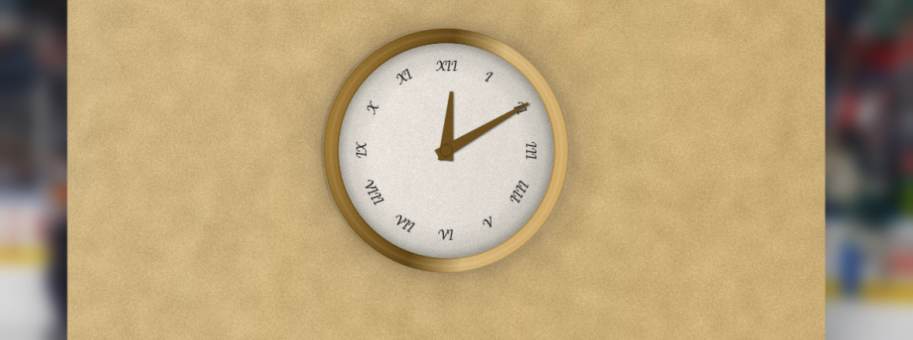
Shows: 12:10
